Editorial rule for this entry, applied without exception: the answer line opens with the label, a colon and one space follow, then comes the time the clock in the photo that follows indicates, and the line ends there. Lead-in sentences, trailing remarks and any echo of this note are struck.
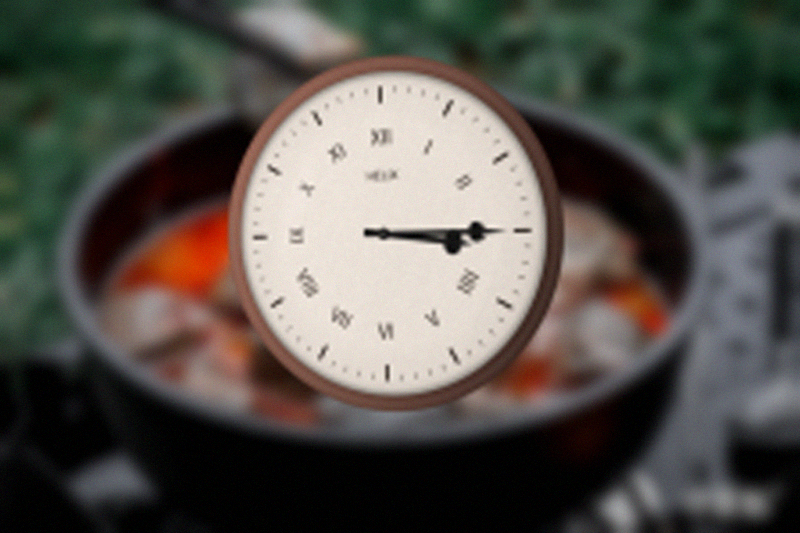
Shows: 3:15
